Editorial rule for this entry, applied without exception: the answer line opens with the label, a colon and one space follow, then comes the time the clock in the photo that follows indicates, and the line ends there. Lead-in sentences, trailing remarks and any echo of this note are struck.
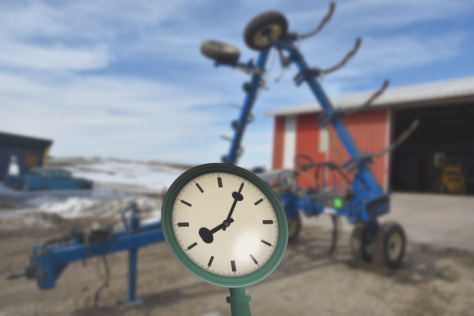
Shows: 8:05
